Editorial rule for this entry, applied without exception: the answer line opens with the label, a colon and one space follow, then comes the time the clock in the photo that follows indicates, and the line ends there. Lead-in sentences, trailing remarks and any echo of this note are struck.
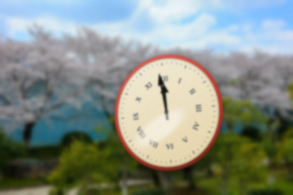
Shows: 11:59
